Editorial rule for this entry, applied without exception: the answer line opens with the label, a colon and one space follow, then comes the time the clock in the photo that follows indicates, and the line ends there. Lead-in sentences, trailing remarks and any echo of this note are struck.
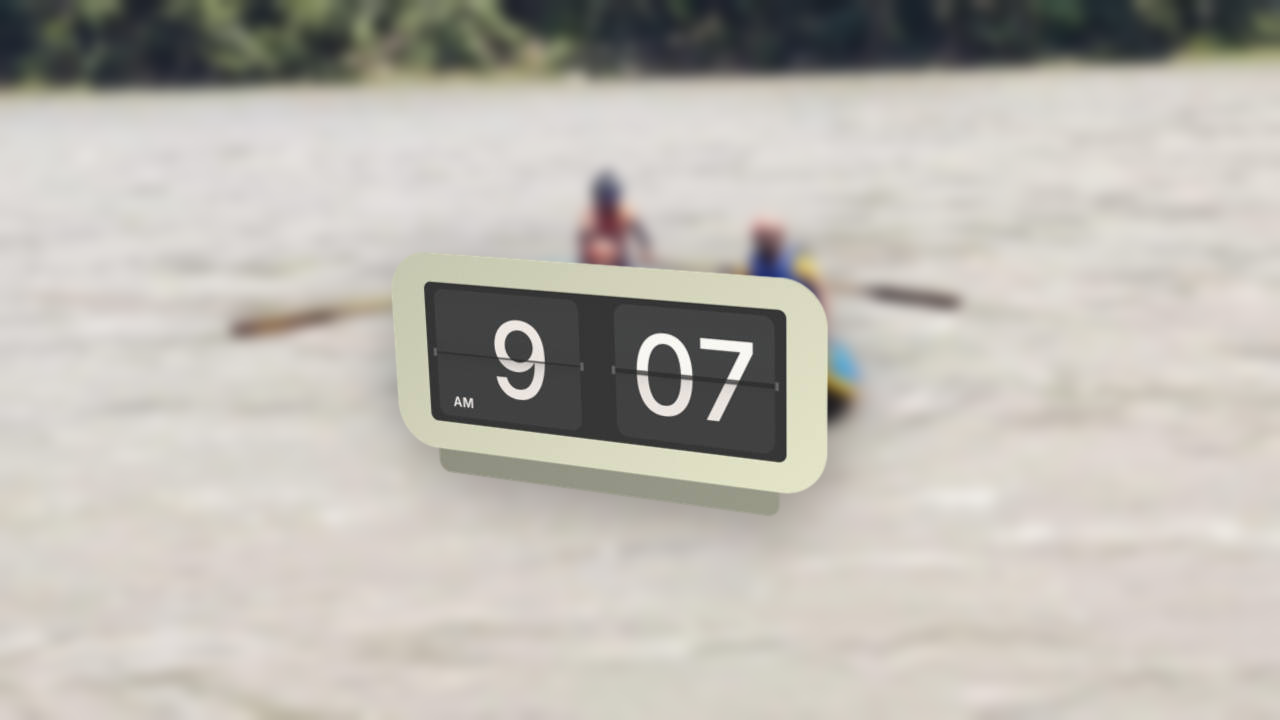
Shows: 9:07
